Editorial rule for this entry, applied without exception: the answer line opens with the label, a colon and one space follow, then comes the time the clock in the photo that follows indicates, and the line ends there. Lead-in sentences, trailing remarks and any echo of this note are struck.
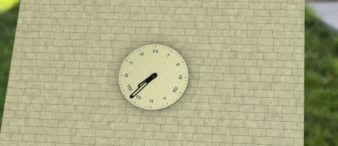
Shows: 7:37
